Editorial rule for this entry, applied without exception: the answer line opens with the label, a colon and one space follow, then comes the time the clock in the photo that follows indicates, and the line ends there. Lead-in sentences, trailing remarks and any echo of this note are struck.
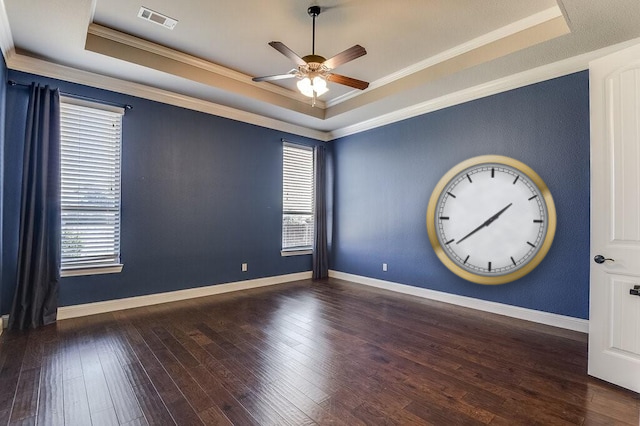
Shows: 1:39
